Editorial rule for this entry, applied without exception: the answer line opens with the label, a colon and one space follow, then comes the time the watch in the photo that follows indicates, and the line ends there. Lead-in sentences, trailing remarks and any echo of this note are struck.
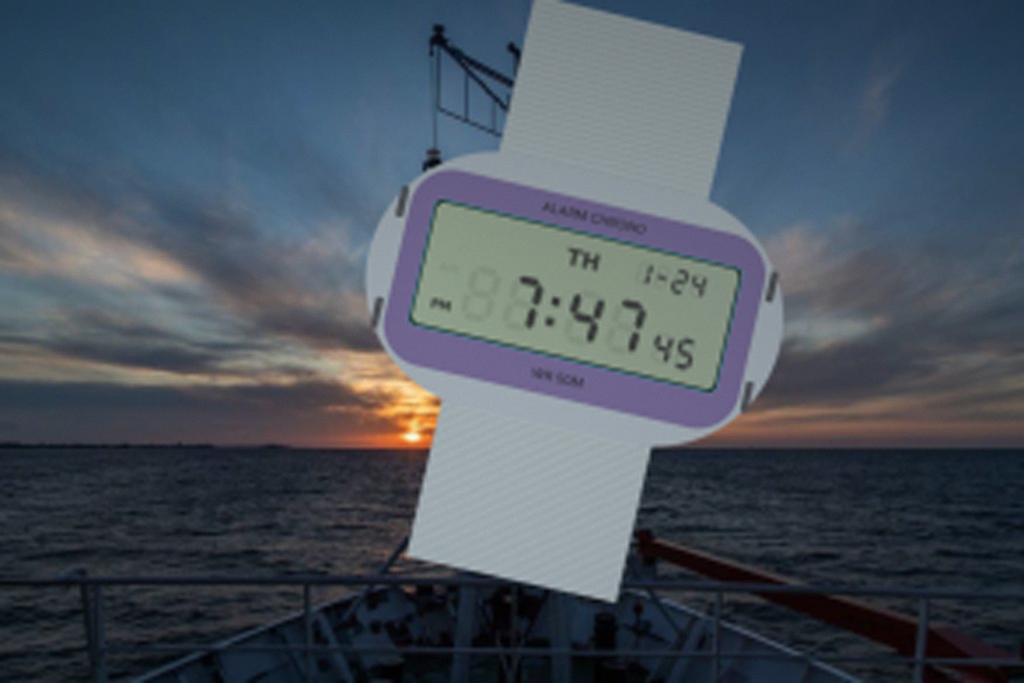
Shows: 7:47:45
